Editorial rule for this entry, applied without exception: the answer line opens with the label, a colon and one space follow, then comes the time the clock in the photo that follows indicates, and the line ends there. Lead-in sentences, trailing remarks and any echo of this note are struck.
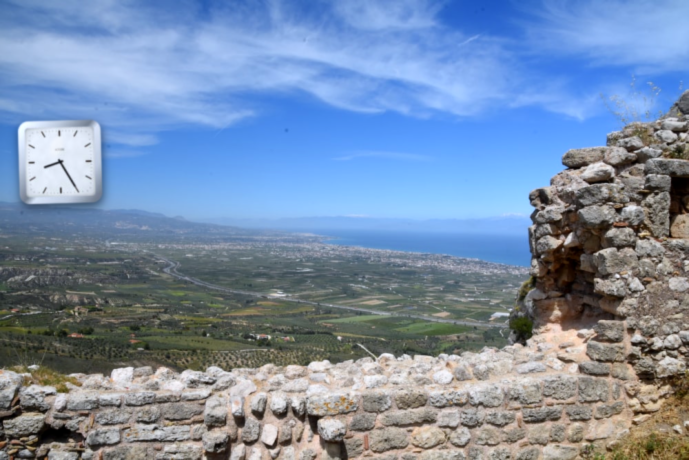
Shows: 8:25
